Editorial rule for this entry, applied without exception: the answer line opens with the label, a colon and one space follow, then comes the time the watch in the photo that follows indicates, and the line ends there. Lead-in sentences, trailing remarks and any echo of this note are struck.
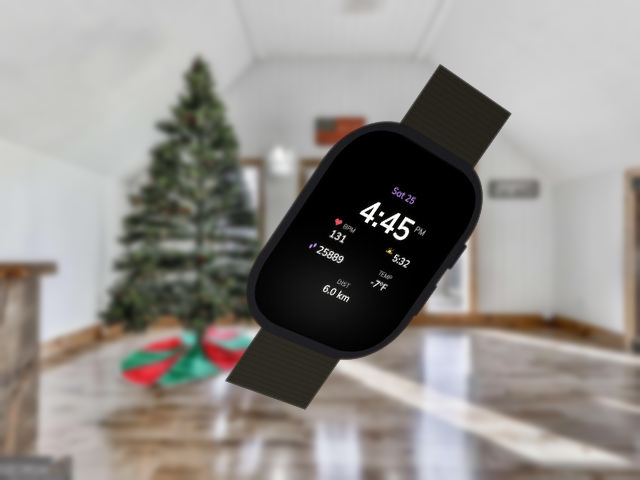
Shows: 4:45
